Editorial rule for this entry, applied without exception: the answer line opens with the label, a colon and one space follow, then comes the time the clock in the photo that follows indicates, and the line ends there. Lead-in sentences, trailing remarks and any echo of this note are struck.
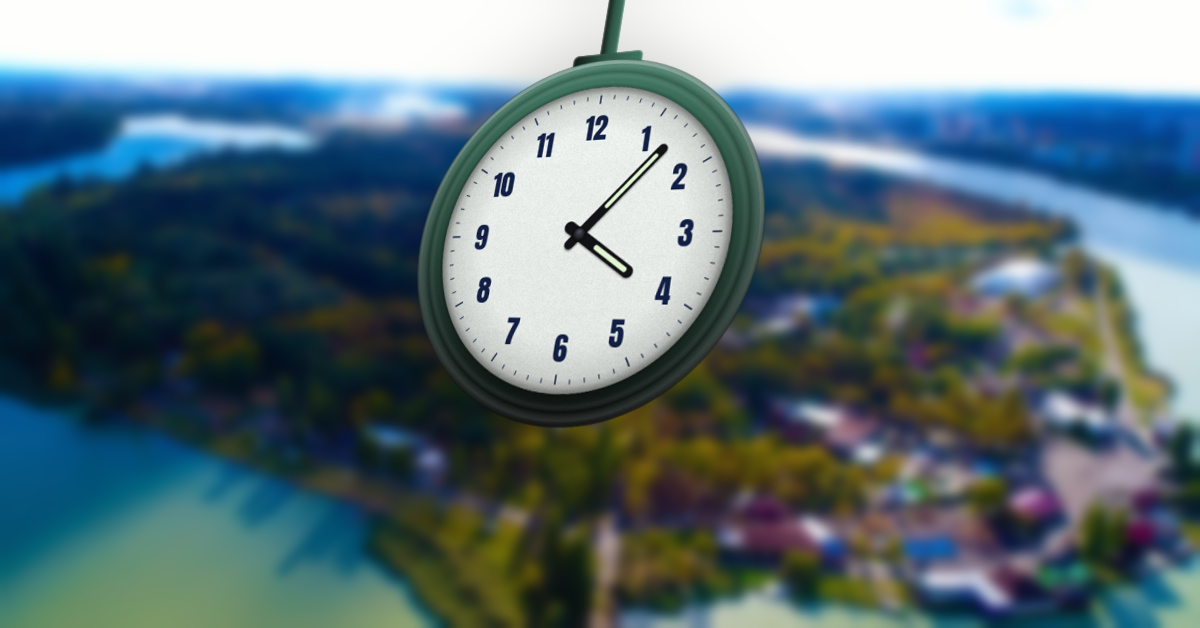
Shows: 4:07
